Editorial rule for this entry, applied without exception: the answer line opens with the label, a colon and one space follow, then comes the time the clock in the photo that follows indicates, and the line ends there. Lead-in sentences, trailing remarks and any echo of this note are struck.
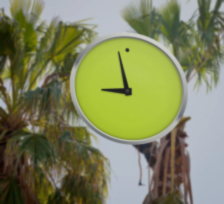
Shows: 8:58
